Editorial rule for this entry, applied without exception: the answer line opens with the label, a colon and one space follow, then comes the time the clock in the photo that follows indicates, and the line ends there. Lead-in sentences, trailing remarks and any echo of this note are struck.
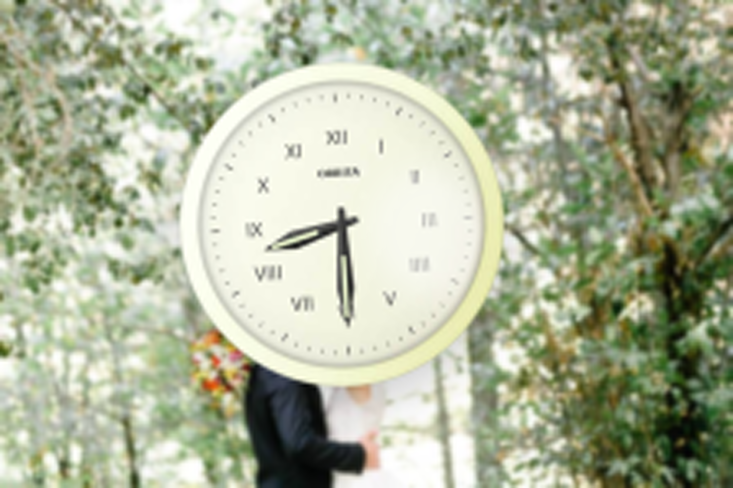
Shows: 8:30
